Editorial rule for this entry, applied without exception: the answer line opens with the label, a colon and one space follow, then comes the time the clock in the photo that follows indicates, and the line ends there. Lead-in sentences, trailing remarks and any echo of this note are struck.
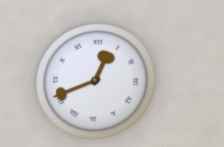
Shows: 12:41
